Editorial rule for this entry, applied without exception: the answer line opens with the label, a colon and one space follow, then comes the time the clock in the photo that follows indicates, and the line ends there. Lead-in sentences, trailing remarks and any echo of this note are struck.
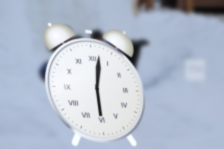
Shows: 6:02
